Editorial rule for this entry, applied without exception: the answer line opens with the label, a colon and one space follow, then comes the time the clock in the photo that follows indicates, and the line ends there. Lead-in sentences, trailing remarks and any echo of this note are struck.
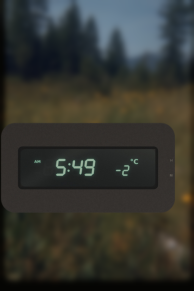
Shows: 5:49
